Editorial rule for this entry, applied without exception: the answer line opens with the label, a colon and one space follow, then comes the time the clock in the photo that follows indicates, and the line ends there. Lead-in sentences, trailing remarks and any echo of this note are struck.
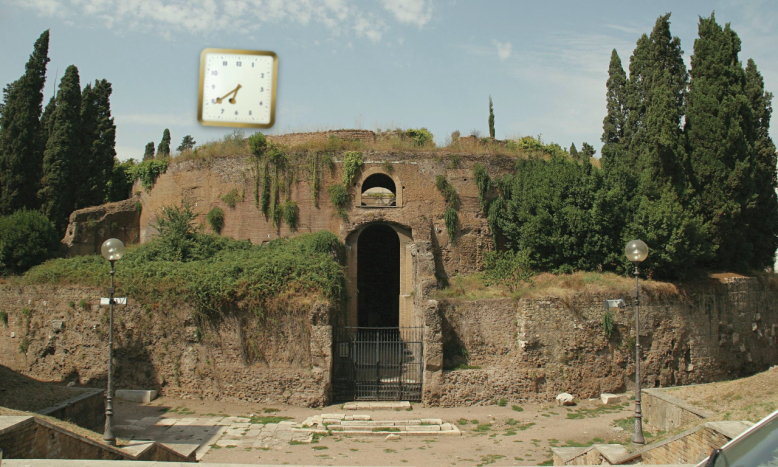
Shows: 6:39
